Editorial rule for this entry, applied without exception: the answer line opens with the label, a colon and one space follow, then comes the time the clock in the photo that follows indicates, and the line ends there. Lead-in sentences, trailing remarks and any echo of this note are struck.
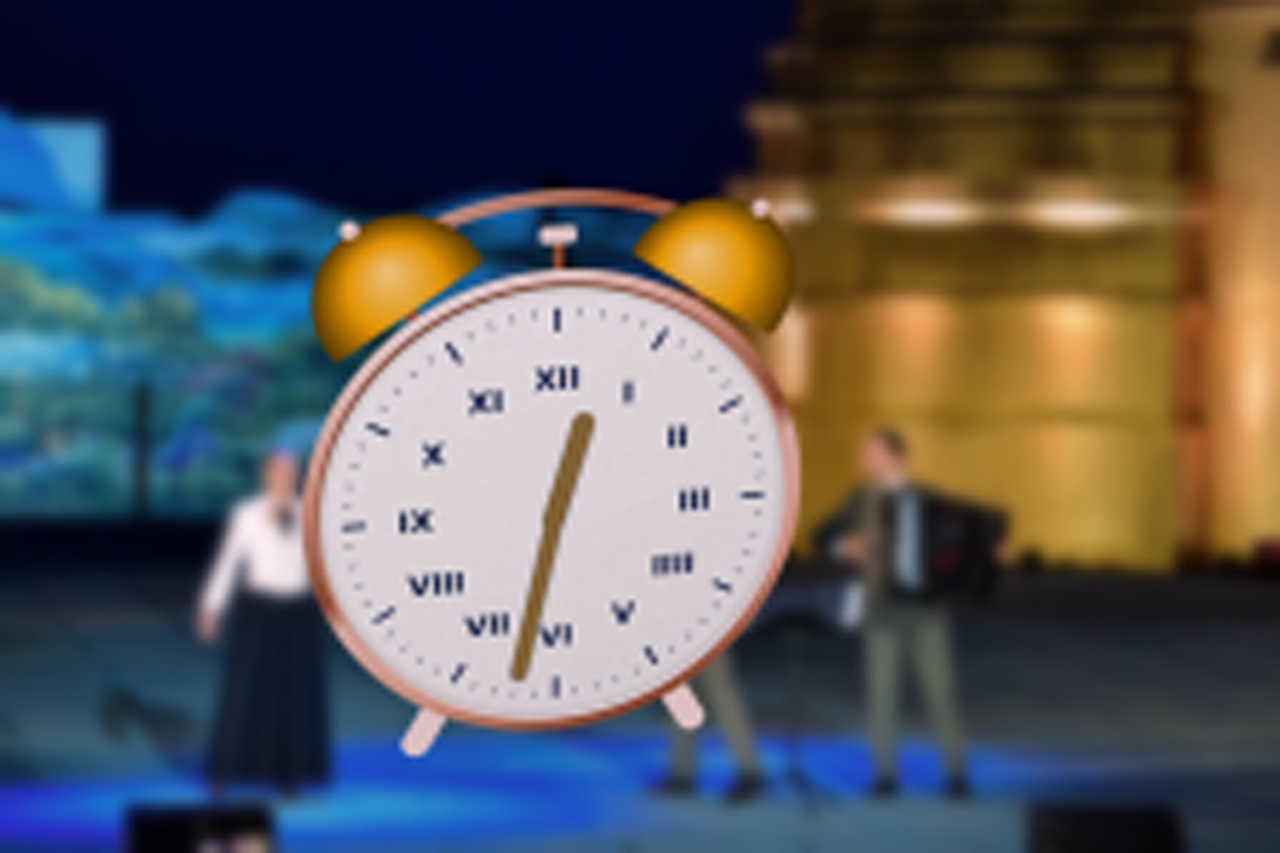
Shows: 12:32
